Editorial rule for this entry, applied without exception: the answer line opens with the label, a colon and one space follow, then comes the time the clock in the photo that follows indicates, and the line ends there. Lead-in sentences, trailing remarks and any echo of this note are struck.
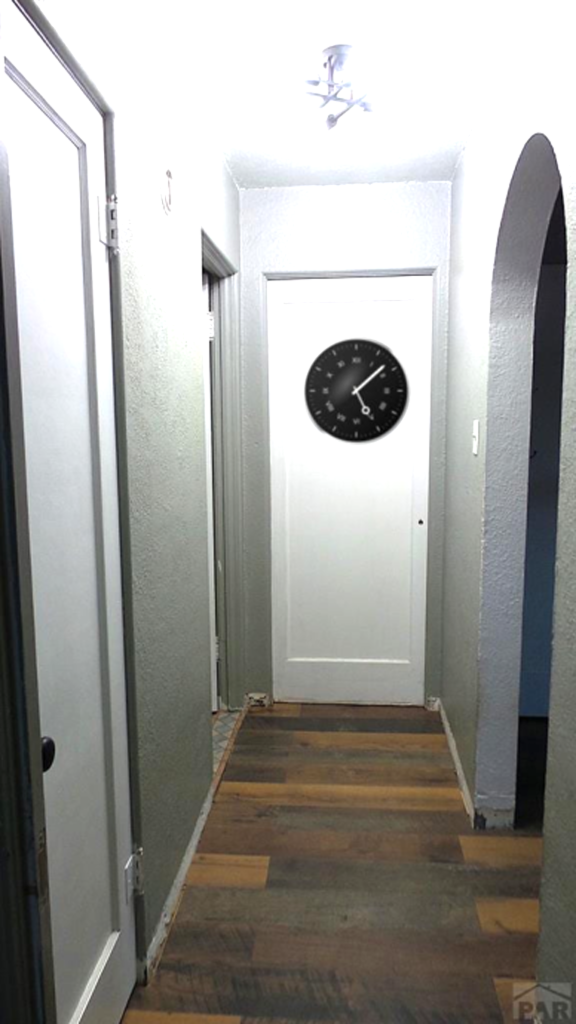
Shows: 5:08
